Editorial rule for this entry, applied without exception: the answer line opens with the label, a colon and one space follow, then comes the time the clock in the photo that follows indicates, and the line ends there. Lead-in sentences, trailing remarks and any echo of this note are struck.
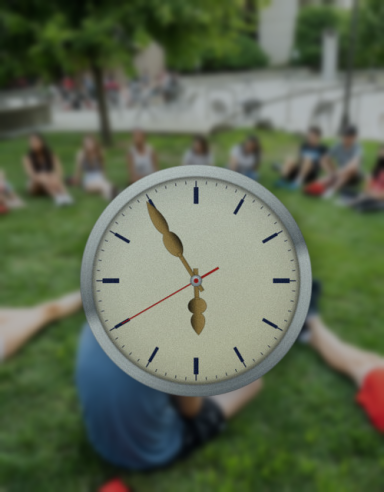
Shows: 5:54:40
